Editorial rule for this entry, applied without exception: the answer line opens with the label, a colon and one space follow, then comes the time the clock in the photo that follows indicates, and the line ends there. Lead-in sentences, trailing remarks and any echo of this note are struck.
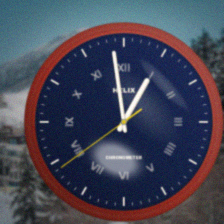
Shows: 12:58:39
